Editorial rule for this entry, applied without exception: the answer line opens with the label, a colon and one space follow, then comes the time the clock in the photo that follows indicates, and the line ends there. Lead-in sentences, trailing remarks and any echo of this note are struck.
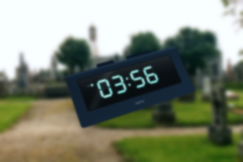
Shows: 3:56
